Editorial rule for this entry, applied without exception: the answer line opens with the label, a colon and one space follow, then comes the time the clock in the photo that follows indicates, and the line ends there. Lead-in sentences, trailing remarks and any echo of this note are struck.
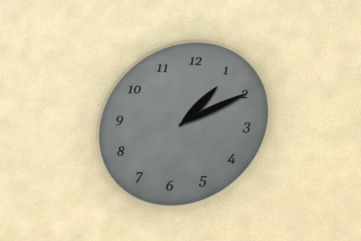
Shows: 1:10
